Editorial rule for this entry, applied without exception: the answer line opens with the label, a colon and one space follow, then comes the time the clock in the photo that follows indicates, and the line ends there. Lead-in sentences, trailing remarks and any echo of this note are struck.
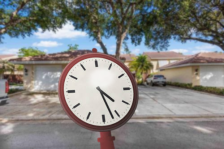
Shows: 4:27
